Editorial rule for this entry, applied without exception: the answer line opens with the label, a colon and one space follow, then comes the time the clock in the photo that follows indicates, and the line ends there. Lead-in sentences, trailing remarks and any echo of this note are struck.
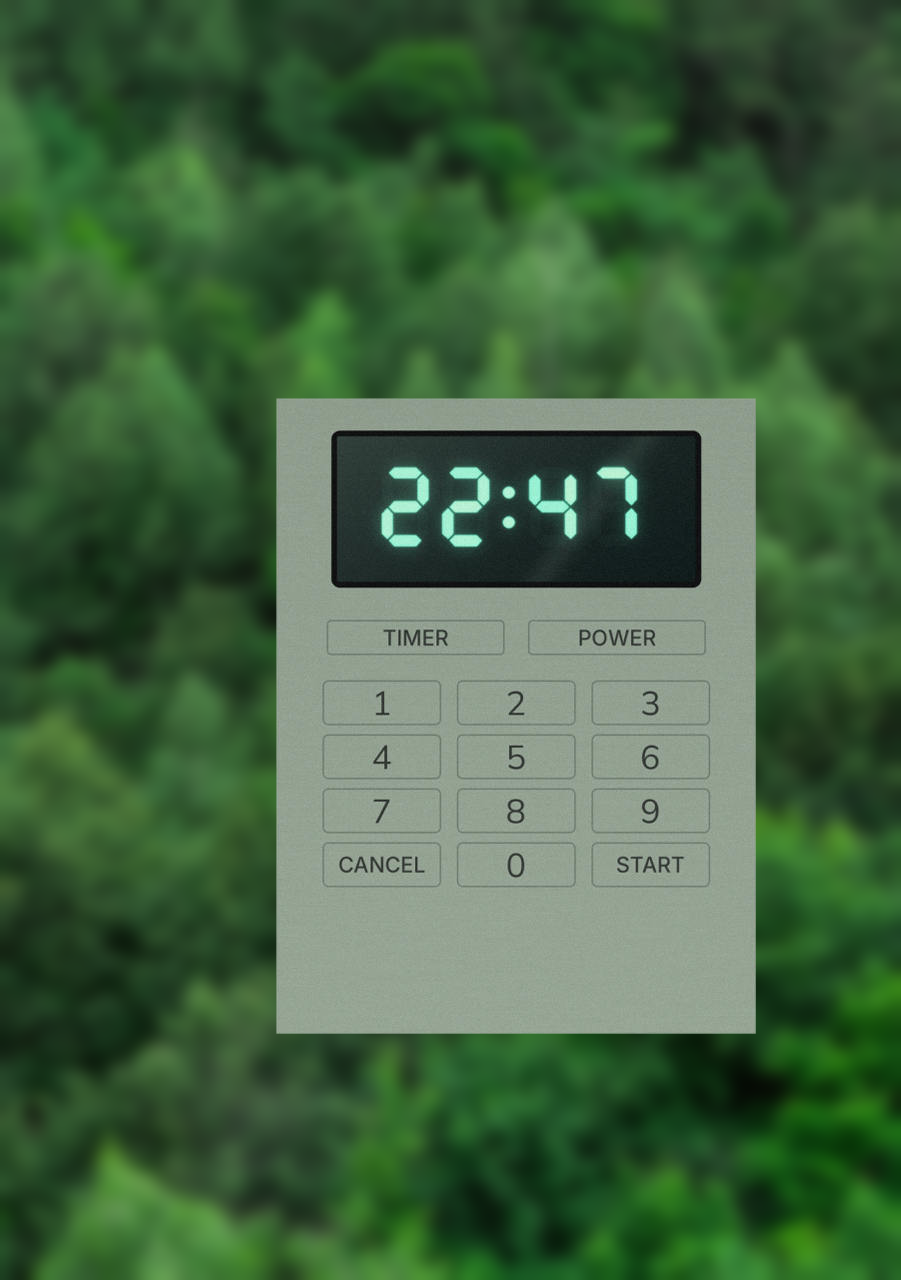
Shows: 22:47
